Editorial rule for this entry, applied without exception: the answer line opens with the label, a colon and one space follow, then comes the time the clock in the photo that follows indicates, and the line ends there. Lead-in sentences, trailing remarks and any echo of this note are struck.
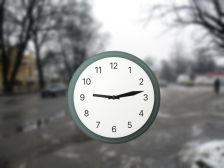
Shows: 9:13
